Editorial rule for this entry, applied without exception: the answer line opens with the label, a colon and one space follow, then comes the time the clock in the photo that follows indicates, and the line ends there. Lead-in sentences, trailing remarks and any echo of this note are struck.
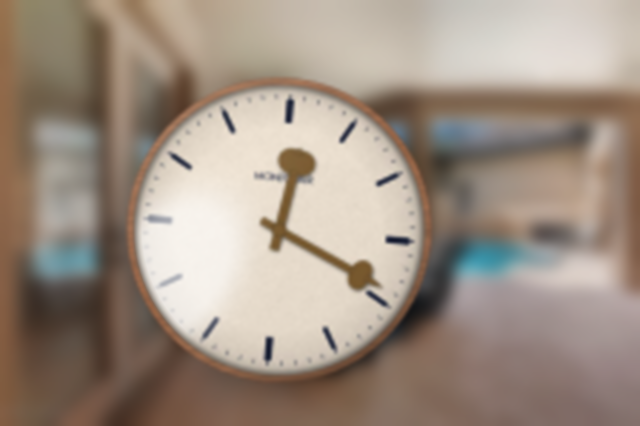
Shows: 12:19
